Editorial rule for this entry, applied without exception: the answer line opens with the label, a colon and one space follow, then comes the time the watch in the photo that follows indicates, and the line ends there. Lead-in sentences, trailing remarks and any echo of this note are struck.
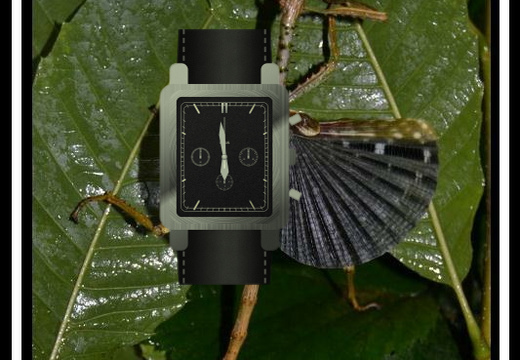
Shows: 5:59
